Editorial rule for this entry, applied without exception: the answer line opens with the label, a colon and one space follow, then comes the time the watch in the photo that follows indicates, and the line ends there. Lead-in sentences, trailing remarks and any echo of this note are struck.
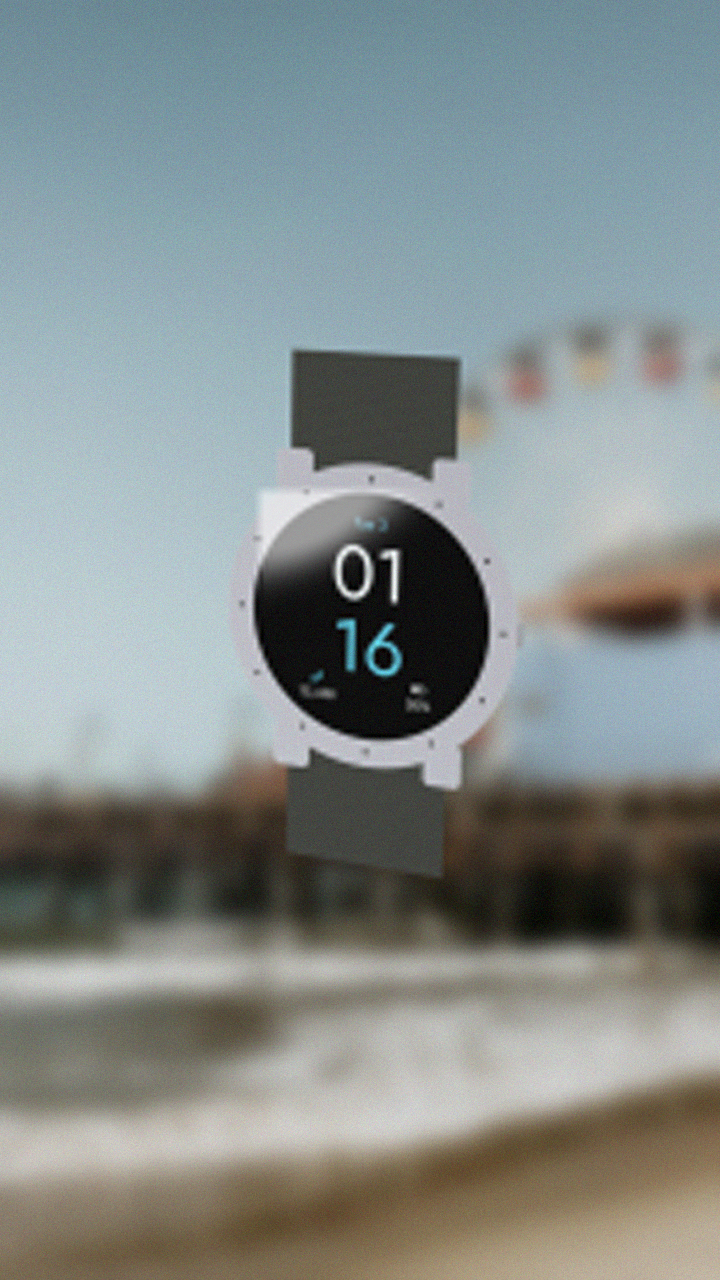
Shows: 1:16
